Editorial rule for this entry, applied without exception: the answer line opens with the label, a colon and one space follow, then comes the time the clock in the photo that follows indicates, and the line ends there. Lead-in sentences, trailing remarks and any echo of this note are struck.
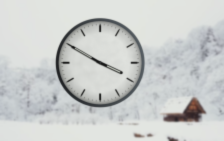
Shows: 3:50
